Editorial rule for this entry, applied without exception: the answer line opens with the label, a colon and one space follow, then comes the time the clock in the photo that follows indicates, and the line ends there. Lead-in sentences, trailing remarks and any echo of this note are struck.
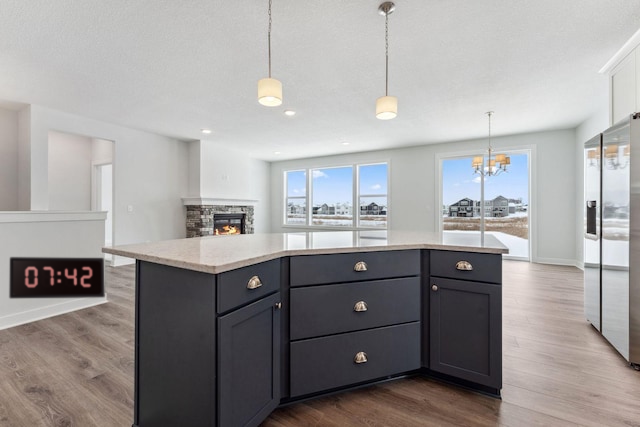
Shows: 7:42
